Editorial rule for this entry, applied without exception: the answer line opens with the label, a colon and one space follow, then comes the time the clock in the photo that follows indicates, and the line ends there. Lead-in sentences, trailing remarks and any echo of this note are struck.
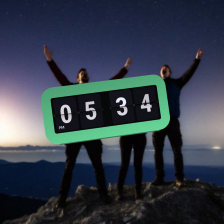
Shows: 5:34
